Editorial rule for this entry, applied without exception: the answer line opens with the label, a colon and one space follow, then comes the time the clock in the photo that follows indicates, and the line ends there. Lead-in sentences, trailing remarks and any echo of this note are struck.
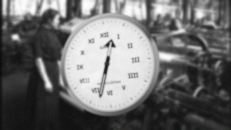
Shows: 12:33
